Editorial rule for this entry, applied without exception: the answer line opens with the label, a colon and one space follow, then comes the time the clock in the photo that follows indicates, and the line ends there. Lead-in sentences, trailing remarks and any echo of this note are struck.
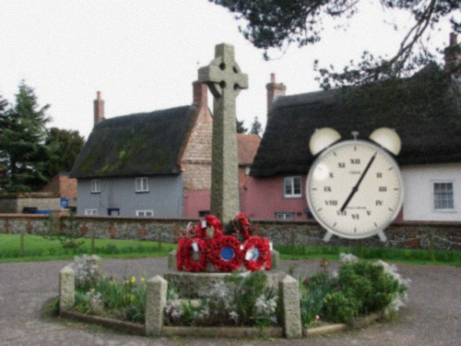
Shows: 7:05
